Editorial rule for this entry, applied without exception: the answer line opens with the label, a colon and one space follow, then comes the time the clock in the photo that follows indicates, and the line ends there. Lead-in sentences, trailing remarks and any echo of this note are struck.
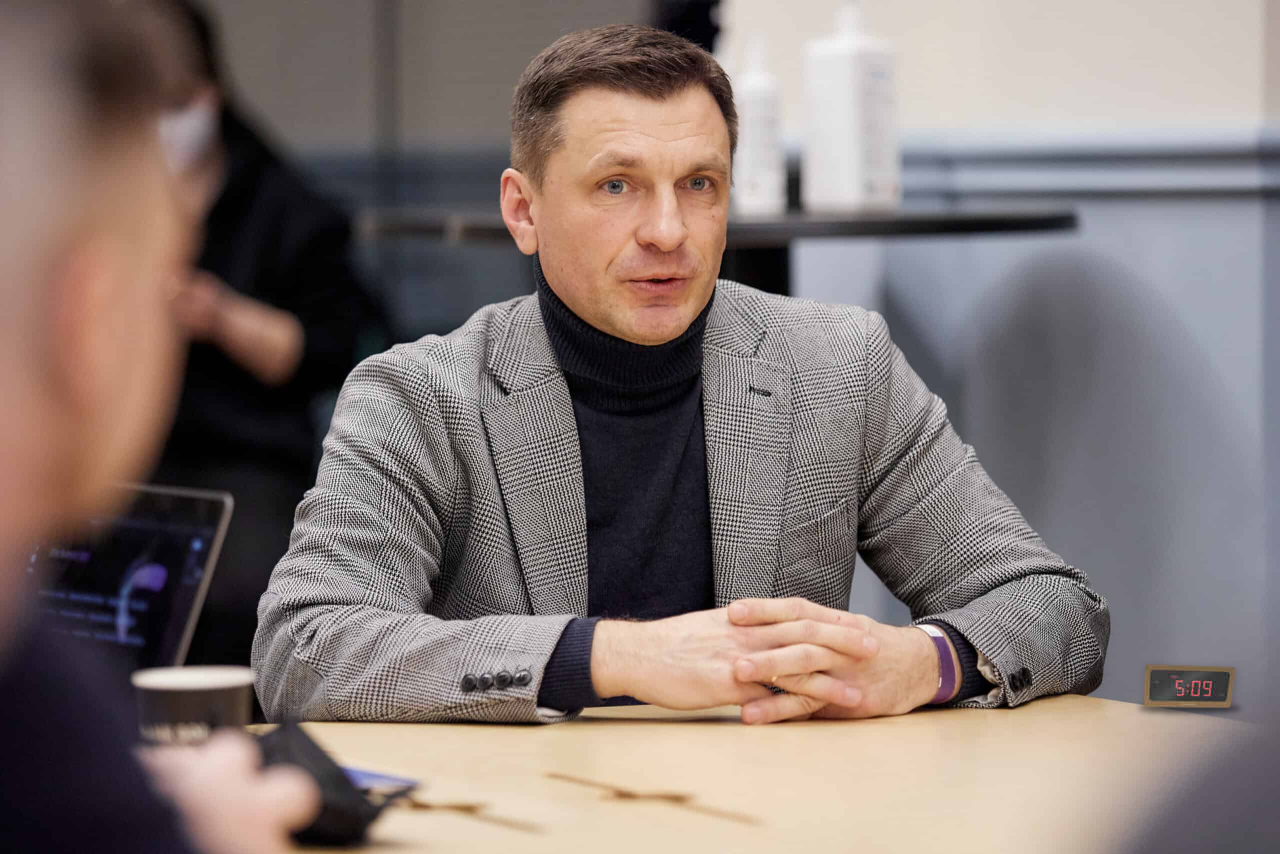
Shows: 5:09
